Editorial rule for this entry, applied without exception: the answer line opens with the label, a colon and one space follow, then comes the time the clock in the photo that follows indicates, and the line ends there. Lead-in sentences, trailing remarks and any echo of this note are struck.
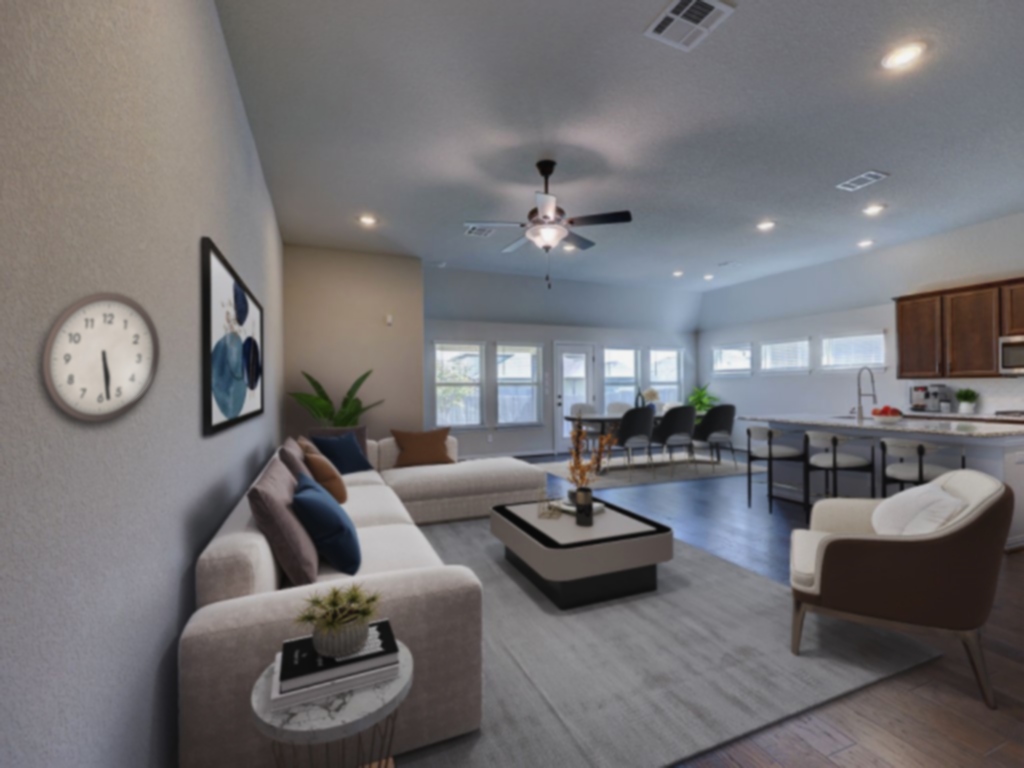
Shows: 5:28
